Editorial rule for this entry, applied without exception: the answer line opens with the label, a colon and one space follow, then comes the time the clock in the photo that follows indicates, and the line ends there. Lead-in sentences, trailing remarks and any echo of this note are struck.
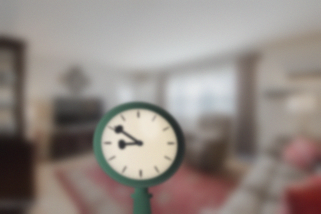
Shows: 8:51
